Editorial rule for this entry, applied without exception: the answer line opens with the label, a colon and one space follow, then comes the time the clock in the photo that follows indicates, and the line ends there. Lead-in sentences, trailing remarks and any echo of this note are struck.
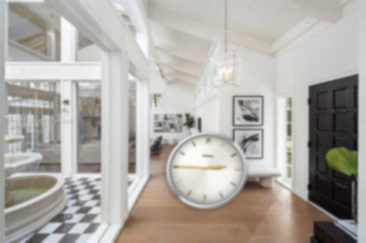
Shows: 2:45
